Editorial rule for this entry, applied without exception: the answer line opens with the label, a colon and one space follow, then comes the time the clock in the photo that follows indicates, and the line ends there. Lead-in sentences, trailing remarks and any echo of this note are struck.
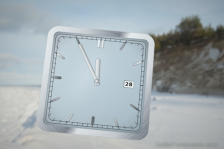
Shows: 11:55
